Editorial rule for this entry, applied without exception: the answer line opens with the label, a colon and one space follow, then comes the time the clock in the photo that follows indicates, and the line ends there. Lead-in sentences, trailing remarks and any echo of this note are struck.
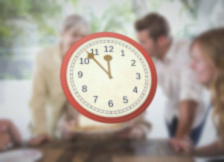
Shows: 11:53
